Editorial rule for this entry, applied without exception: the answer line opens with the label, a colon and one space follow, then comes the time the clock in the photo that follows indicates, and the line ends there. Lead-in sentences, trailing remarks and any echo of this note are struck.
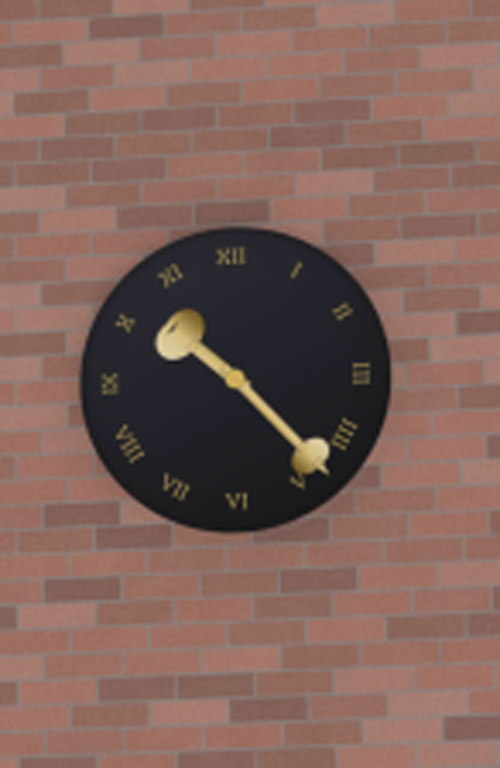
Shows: 10:23
